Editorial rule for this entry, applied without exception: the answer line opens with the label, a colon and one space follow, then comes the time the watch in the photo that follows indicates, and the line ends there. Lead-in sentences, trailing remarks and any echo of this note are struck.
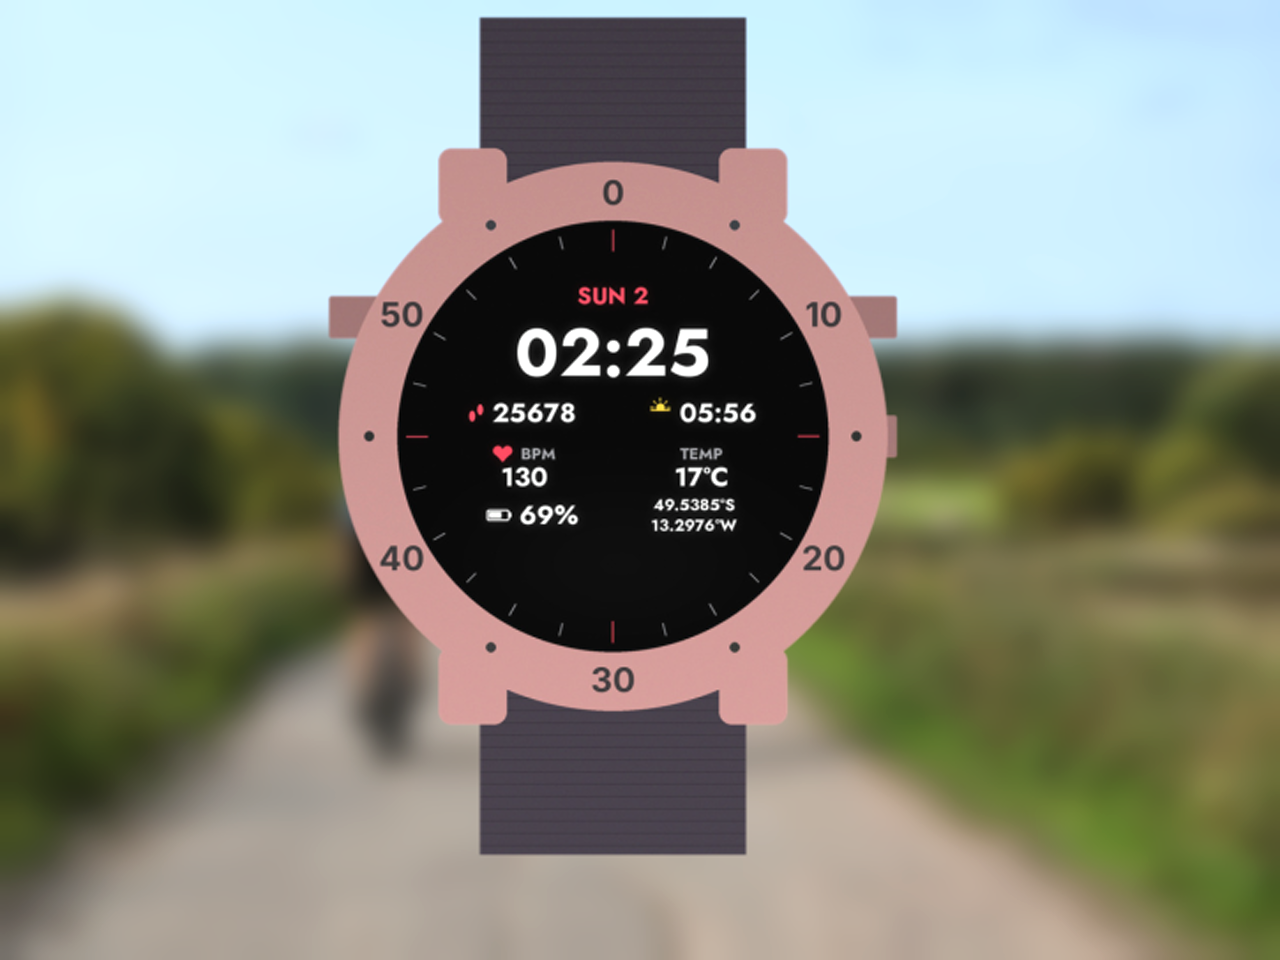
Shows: 2:25
